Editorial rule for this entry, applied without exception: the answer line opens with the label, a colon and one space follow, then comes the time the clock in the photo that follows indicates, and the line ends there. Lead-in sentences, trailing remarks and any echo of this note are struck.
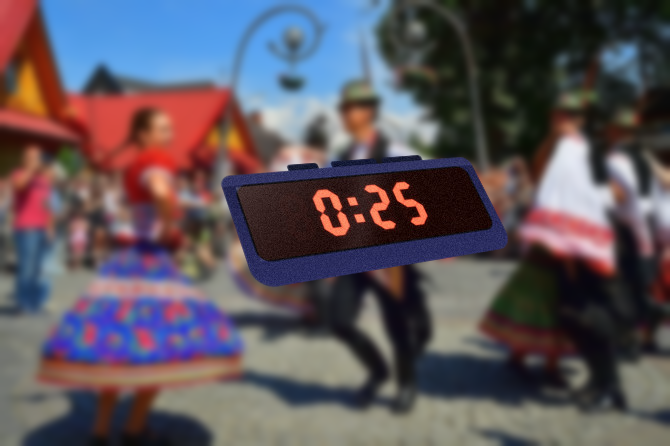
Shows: 0:25
